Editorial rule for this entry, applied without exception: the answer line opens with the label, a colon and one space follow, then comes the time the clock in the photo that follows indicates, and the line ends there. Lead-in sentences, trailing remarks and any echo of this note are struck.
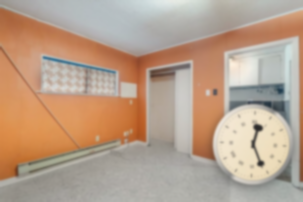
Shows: 12:26
